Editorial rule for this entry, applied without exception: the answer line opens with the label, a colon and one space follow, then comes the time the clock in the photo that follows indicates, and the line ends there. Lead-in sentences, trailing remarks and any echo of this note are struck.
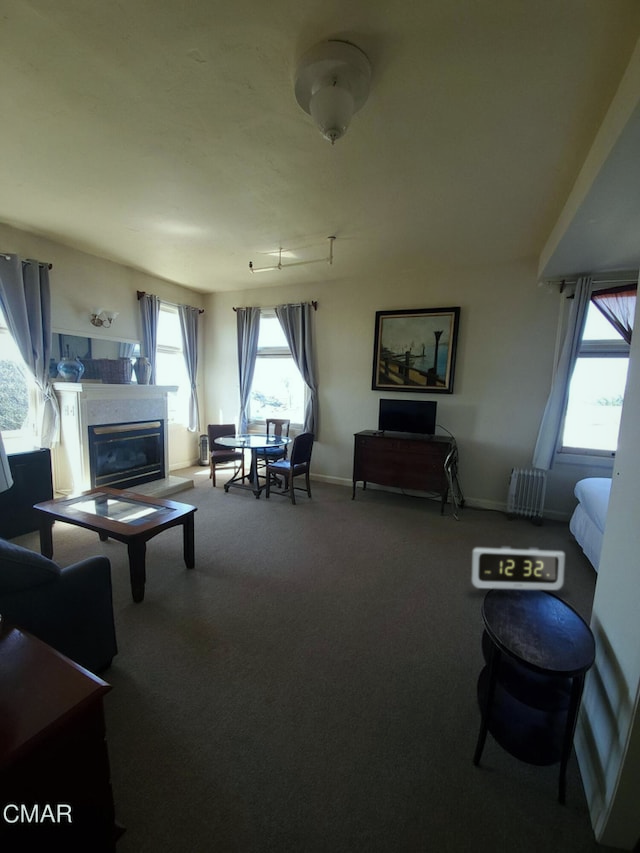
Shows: 12:32
